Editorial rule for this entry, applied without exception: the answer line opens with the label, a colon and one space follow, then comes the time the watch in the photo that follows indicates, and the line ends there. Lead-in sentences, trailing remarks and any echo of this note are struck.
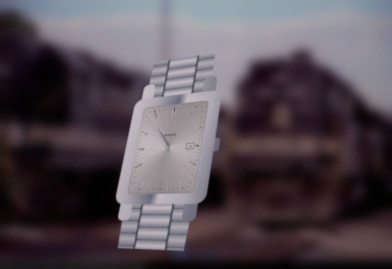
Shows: 10:54
